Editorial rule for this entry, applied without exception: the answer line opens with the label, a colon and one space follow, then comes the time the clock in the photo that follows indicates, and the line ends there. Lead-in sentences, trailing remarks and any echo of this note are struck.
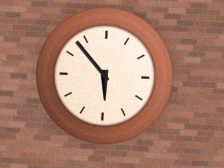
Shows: 5:53
